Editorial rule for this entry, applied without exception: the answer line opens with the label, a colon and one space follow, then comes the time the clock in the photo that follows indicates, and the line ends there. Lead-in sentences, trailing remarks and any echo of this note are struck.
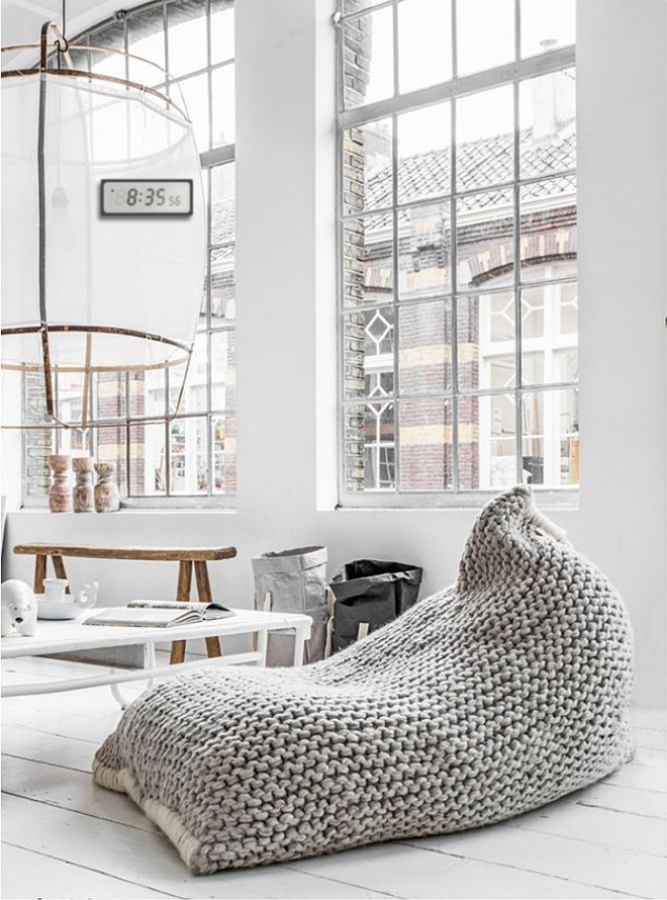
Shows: 8:35:56
